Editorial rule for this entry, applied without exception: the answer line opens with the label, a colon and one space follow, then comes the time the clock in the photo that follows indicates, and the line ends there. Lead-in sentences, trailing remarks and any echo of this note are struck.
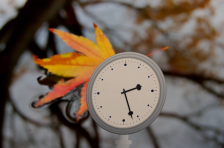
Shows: 2:27
